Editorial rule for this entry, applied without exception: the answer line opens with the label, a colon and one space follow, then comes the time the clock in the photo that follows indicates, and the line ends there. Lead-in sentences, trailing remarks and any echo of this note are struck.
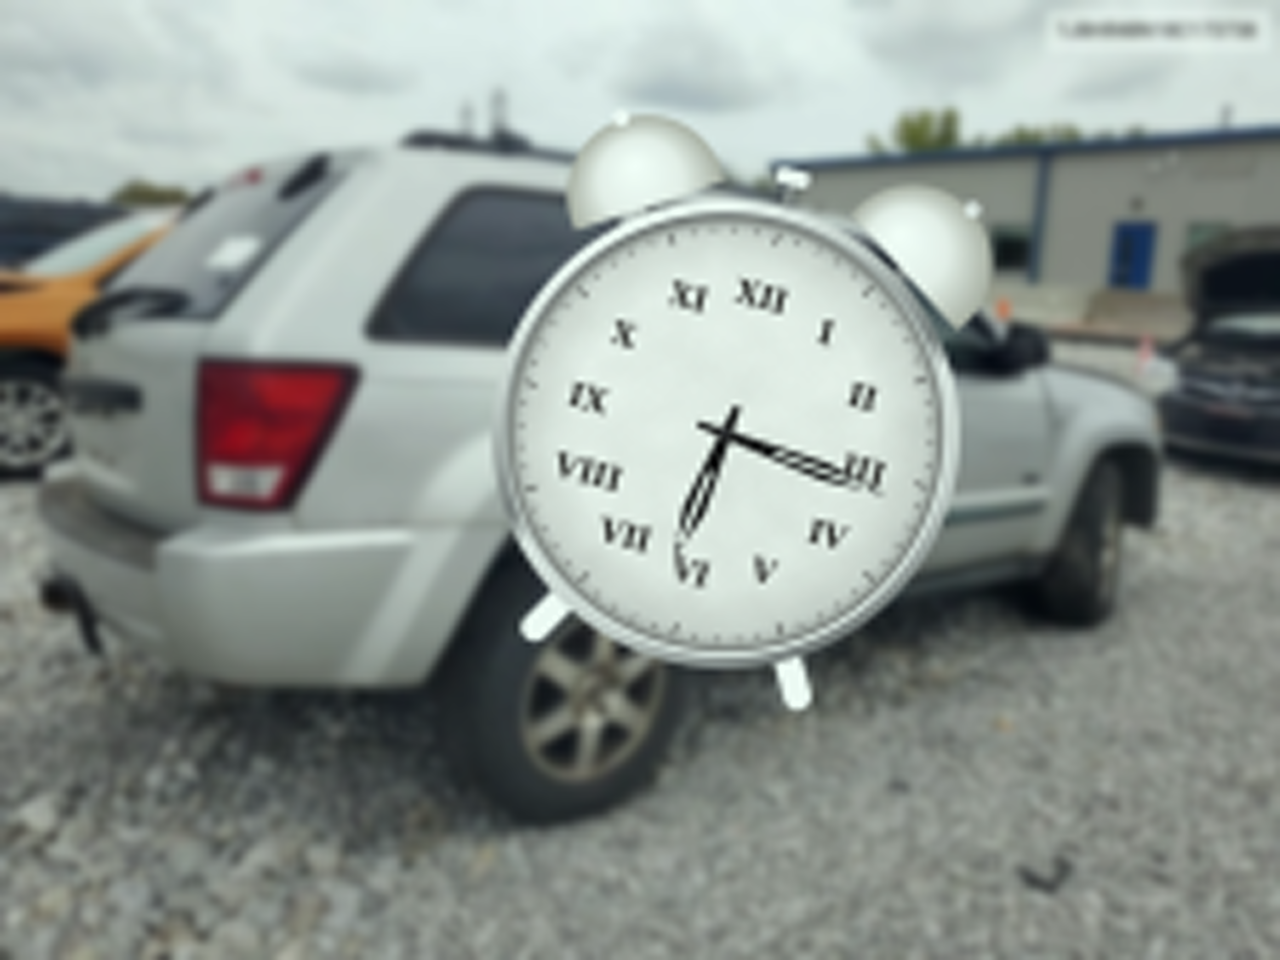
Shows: 6:16
